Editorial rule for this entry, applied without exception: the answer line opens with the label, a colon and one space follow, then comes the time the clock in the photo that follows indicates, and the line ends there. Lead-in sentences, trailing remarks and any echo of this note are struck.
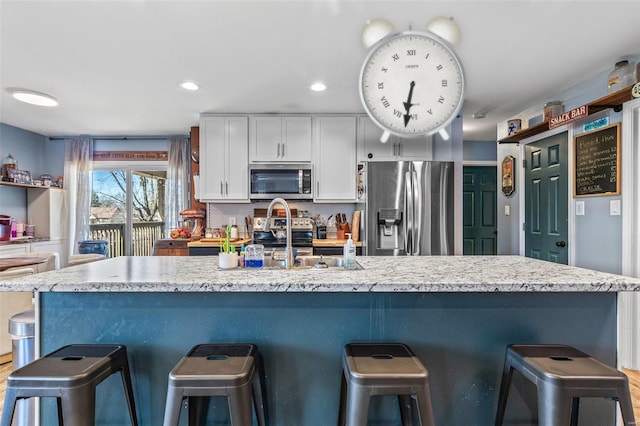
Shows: 6:32
